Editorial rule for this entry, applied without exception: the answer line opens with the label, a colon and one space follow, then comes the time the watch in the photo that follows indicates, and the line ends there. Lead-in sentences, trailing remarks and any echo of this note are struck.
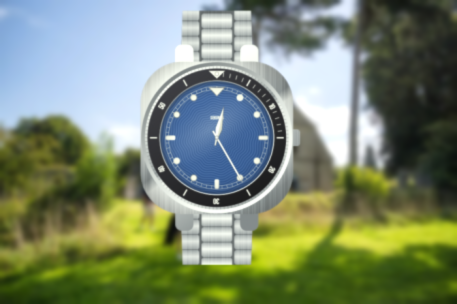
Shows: 12:25
